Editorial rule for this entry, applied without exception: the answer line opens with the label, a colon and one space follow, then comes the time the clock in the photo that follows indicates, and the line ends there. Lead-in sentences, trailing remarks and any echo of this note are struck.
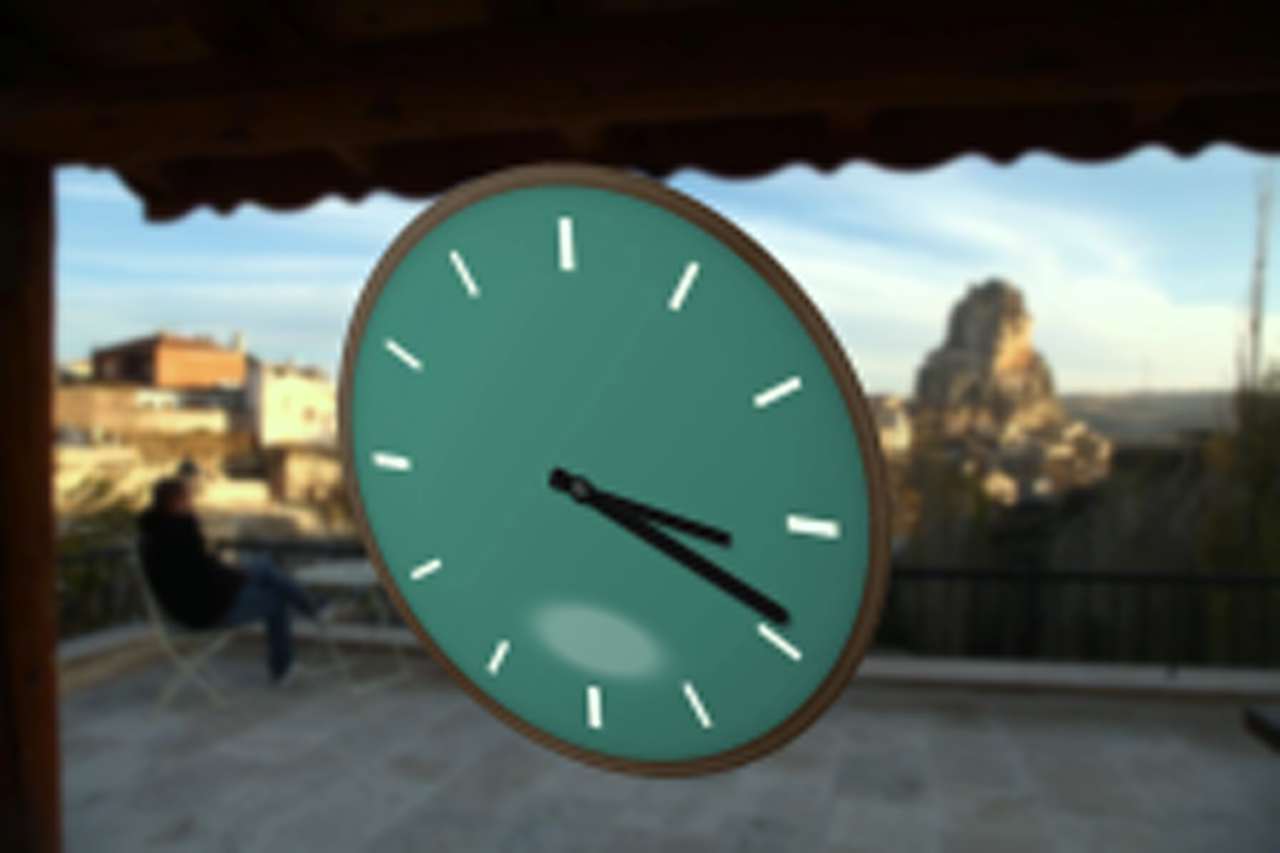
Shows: 3:19
